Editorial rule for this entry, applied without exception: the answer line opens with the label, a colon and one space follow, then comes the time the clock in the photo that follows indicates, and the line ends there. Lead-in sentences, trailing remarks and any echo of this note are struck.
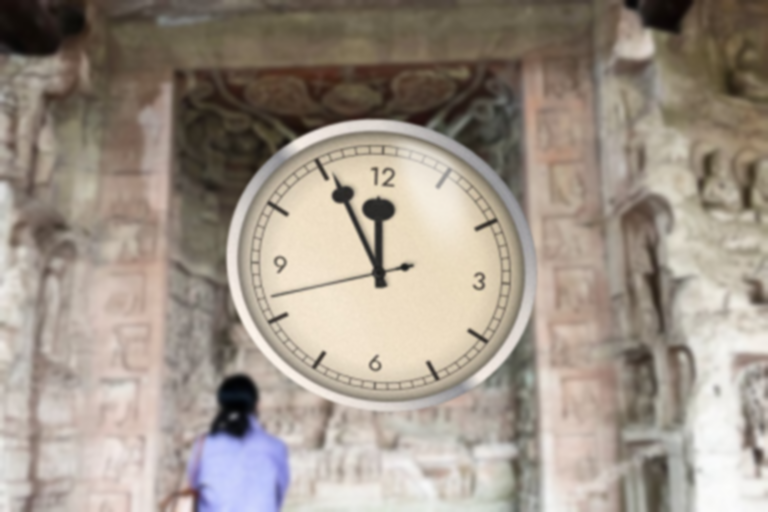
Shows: 11:55:42
